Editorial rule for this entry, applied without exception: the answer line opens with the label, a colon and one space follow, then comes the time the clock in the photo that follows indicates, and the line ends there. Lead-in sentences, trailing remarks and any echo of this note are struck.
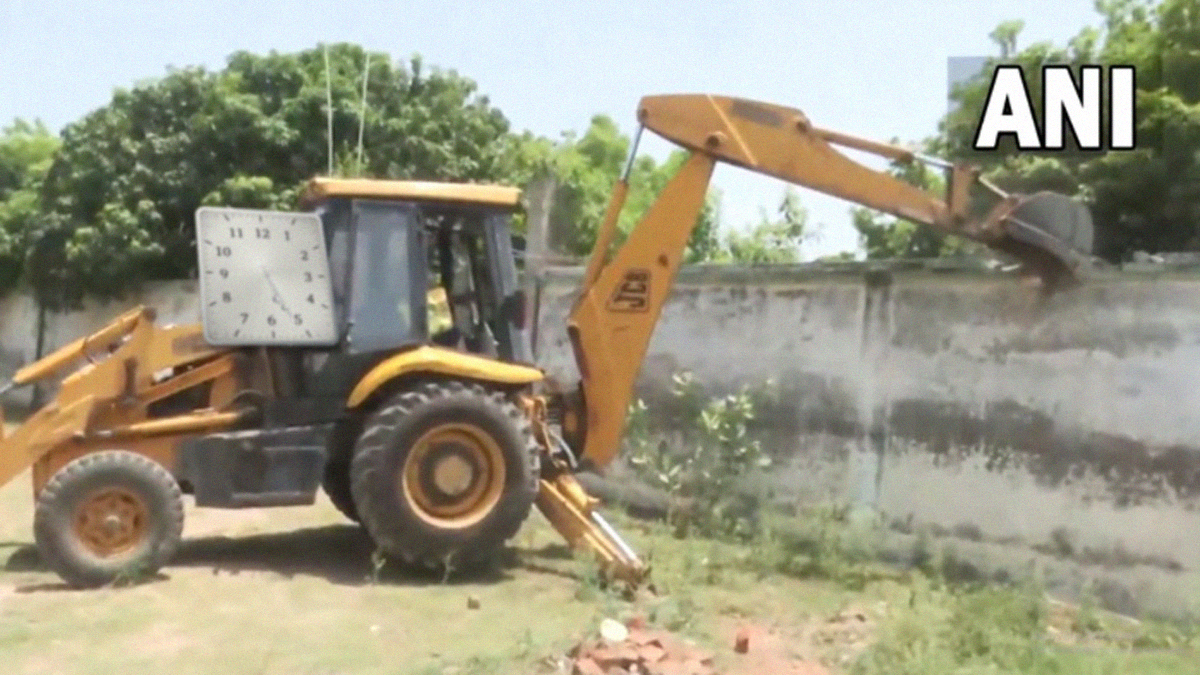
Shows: 5:26
